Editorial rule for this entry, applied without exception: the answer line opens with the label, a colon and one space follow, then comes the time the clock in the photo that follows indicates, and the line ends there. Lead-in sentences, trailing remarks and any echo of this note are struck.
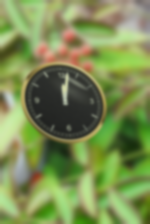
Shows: 12:02
